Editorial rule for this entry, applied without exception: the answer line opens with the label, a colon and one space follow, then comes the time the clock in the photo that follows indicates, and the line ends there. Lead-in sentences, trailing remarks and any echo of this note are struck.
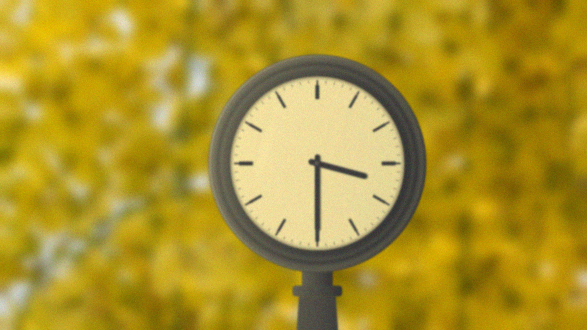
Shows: 3:30
